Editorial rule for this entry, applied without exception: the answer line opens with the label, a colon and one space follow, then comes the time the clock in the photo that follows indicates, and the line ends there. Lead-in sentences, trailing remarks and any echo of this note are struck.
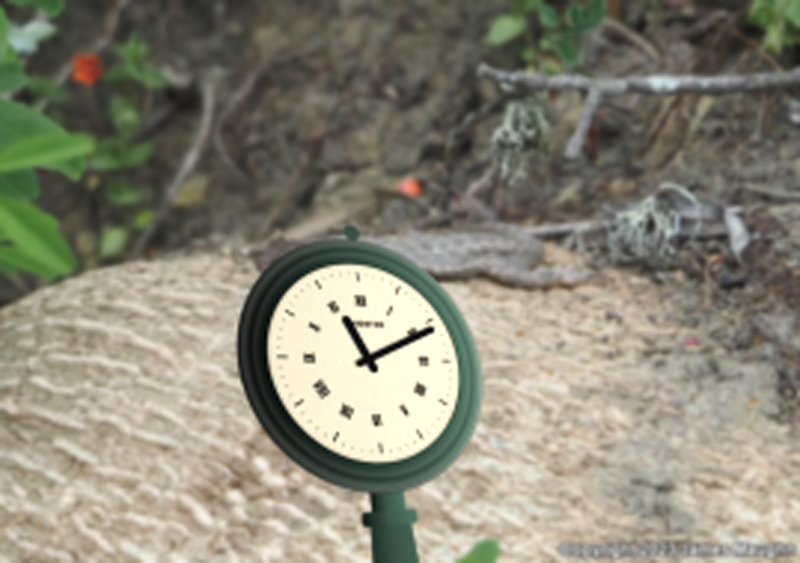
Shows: 11:11
